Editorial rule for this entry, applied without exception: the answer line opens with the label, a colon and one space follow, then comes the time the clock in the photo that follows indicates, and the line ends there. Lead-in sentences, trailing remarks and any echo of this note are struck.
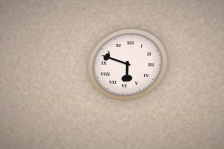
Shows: 5:48
